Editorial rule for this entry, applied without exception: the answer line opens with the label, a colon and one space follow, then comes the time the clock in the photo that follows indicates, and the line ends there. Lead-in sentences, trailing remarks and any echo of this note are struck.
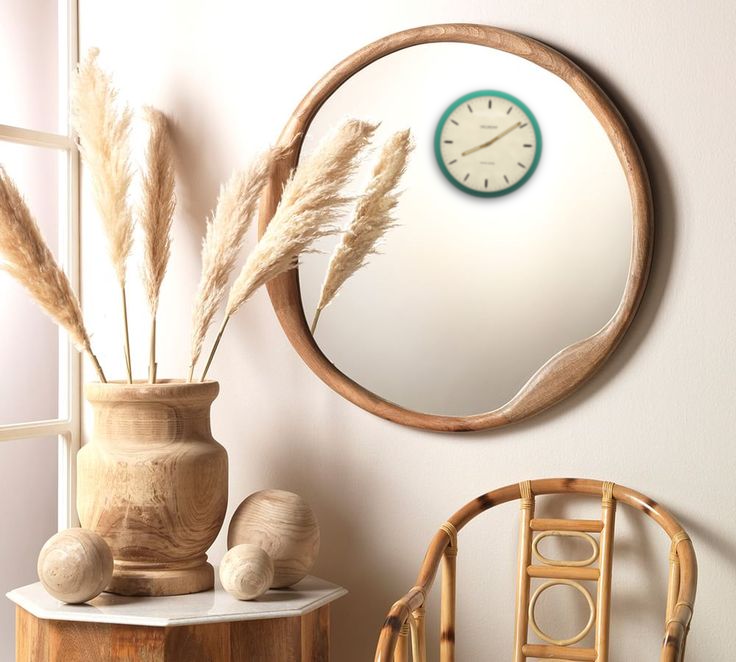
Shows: 8:09
